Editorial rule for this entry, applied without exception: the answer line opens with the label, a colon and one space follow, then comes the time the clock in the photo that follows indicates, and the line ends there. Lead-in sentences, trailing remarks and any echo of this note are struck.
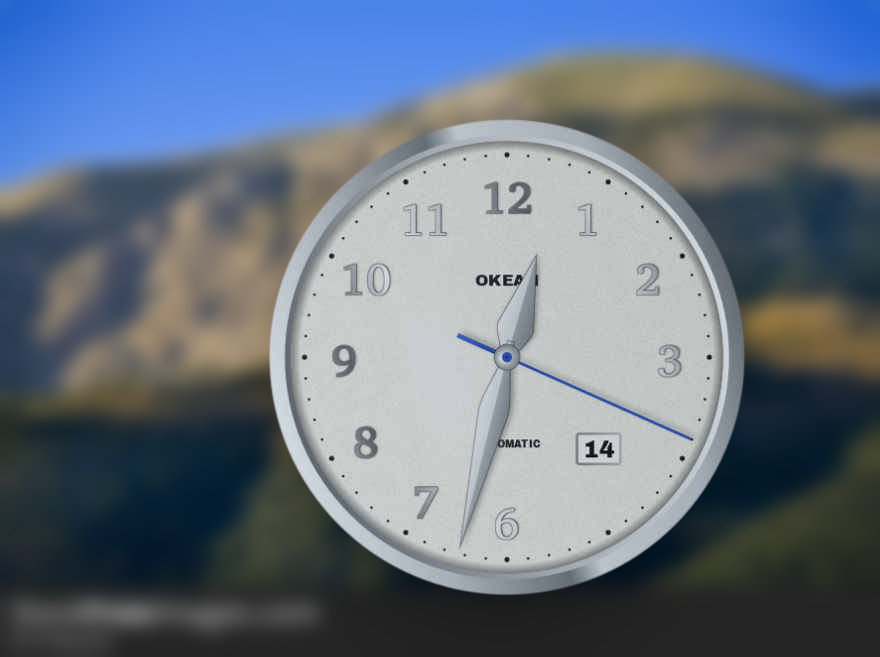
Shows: 12:32:19
